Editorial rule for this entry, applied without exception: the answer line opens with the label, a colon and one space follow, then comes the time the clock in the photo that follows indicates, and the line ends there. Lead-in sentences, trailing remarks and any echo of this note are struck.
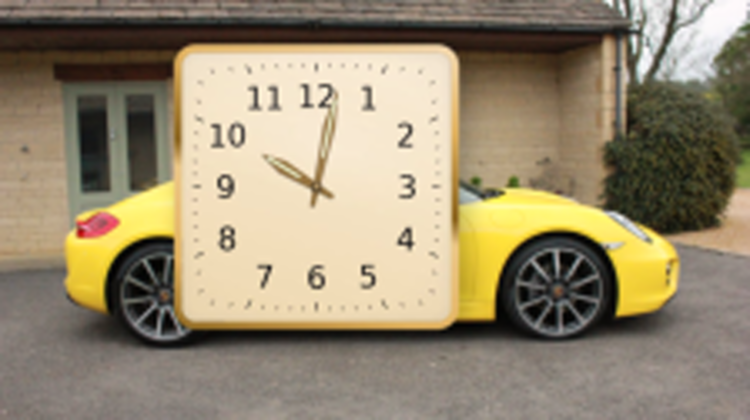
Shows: 10:02
